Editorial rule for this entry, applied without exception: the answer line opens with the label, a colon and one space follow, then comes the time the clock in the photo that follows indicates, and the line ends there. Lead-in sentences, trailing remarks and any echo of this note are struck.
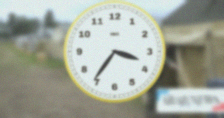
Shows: 3:36
